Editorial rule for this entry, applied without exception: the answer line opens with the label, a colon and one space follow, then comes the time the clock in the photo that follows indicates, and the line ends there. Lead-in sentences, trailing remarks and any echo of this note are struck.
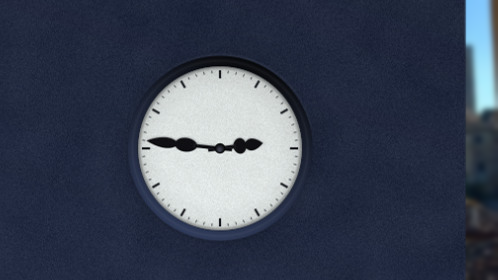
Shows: 2:46
